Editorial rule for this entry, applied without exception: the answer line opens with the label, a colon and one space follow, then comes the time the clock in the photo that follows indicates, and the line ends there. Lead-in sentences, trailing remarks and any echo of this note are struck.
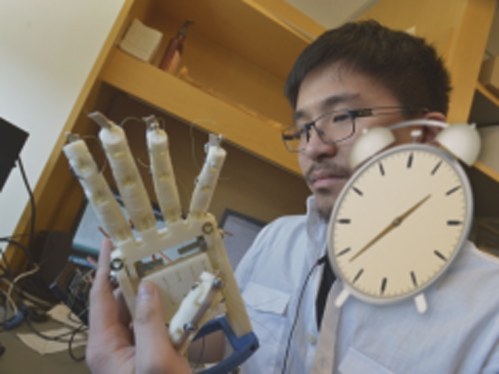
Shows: 1:38
